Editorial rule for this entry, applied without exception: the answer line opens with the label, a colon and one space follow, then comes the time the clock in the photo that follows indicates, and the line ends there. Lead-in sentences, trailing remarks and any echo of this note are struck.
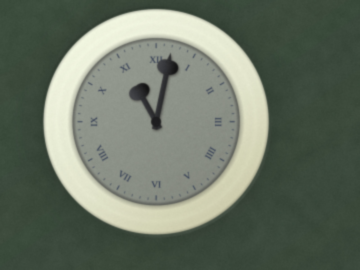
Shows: 11:02
